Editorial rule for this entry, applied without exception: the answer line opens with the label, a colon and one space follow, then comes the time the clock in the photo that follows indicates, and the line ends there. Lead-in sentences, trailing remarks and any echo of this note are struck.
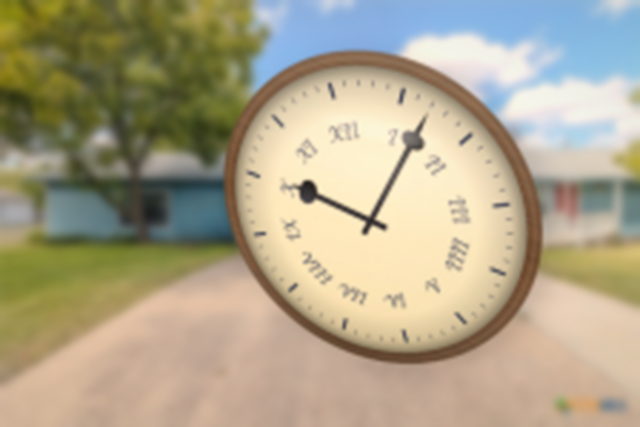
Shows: 10:07
